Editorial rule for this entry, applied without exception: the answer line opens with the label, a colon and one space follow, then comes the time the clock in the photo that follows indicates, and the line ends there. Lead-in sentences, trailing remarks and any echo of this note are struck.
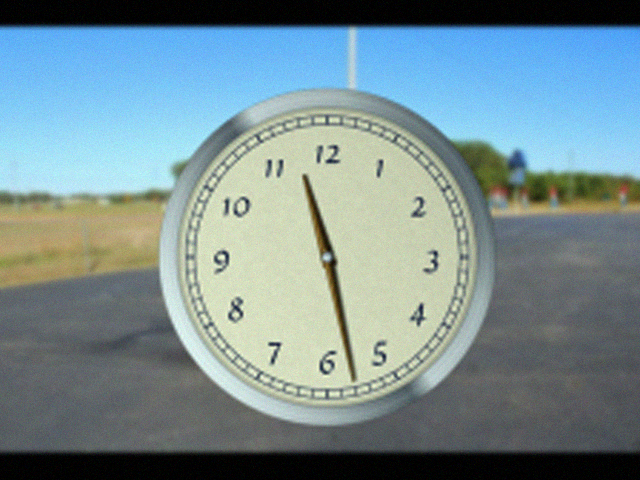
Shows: 11:28
